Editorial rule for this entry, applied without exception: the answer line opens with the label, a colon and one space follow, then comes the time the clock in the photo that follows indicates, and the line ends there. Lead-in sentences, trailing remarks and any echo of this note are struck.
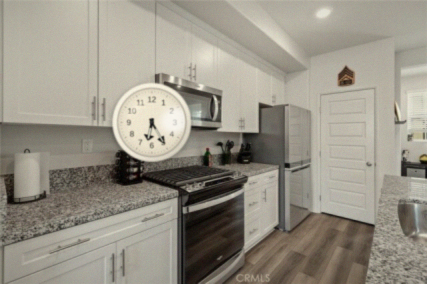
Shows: 6:25
